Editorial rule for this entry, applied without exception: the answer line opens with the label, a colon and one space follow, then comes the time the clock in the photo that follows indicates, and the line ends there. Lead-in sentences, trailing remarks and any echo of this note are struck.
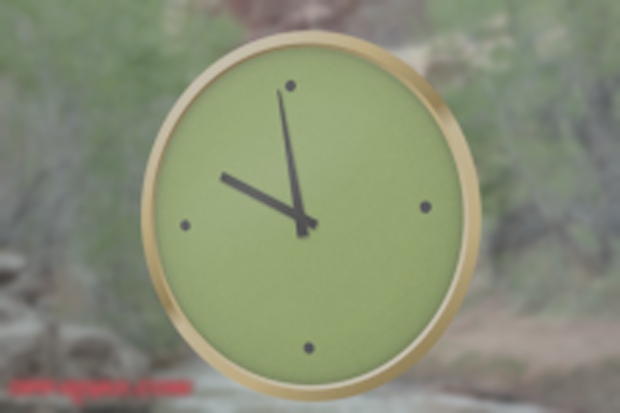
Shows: 9:59
